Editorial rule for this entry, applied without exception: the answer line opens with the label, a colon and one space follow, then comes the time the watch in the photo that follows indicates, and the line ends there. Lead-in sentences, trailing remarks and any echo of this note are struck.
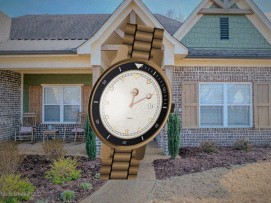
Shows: 12:10
